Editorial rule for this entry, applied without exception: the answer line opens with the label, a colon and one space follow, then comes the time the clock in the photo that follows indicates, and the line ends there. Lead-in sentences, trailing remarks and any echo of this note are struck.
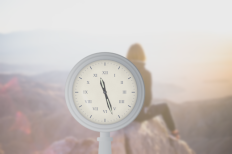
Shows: 11:27
